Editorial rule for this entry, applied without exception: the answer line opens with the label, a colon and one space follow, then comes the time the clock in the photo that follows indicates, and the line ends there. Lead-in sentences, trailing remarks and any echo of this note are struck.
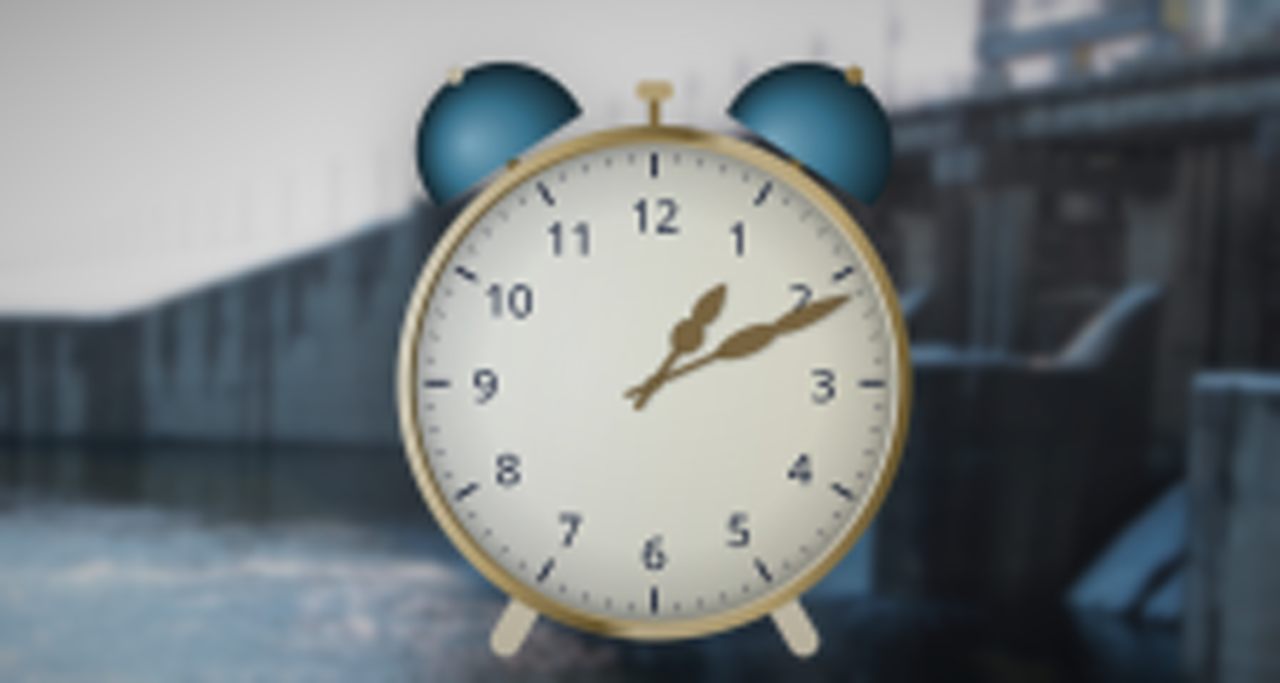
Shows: 1:11
